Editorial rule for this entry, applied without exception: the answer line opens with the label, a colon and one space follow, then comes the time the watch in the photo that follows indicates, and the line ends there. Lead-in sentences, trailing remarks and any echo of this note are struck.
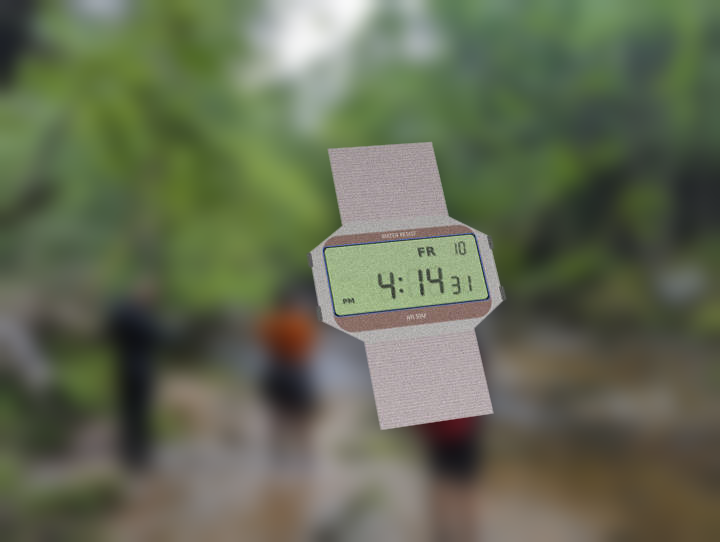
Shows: 4:14:31
